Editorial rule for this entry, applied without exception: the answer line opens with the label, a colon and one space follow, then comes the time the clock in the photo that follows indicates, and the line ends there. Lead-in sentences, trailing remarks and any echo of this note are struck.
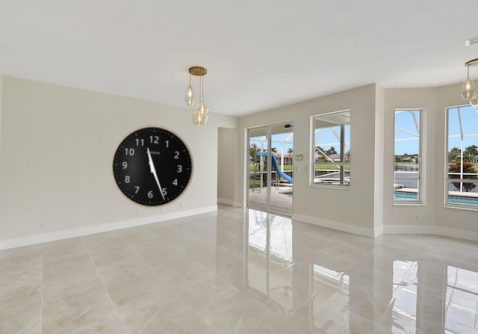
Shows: 11:26
